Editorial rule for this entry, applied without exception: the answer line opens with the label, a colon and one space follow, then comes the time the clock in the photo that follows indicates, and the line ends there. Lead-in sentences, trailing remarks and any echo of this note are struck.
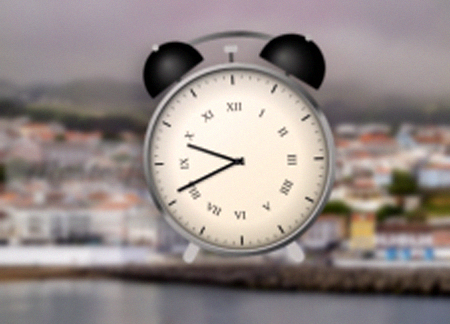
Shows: 9:41
